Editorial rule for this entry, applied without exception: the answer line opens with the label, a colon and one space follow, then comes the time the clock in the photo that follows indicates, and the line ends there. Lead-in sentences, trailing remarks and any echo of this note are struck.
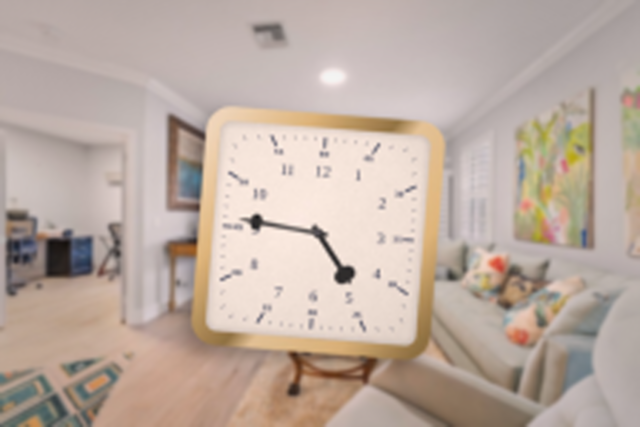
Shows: 4:46
